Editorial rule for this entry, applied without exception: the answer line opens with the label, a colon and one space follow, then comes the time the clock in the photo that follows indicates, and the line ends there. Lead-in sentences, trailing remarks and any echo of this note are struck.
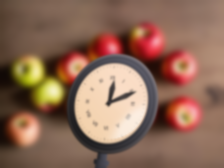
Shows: 12:11
